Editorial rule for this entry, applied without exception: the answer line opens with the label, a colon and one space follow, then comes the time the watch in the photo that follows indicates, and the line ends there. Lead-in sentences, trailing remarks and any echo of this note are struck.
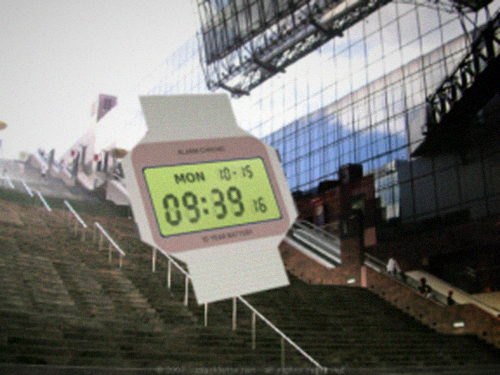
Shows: 9:39:16
